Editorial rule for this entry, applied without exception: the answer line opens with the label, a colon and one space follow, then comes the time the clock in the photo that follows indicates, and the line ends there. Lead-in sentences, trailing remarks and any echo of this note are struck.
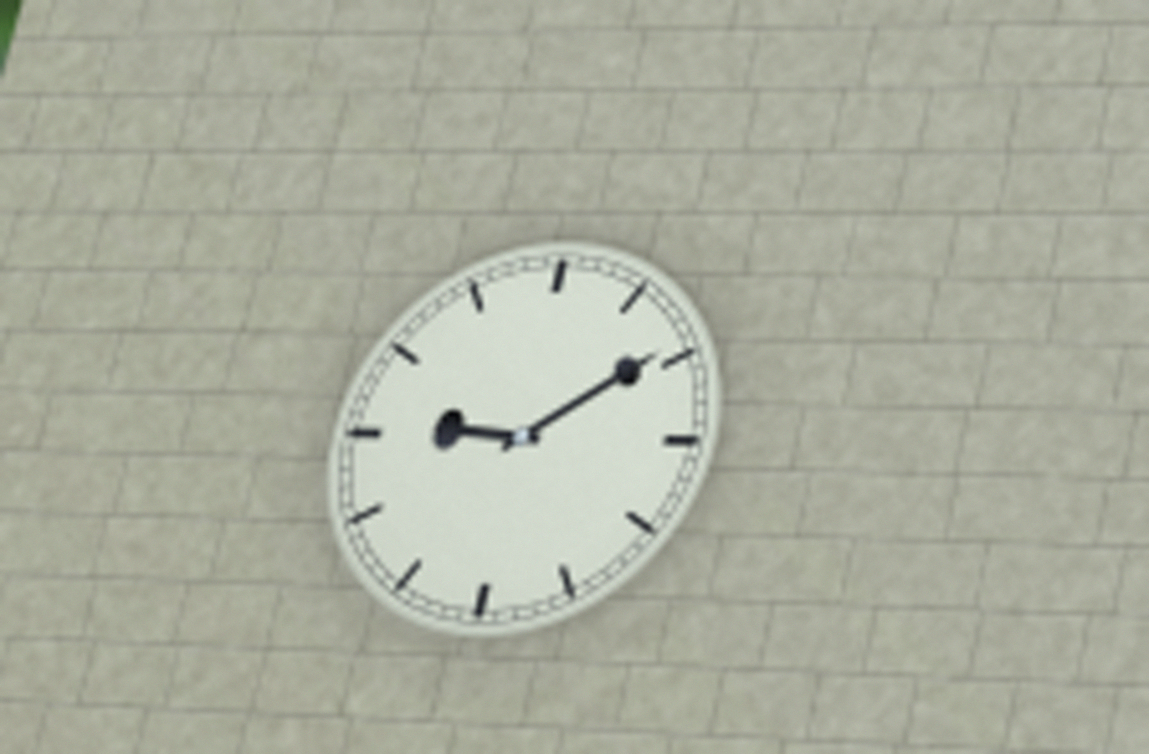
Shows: 9:09
